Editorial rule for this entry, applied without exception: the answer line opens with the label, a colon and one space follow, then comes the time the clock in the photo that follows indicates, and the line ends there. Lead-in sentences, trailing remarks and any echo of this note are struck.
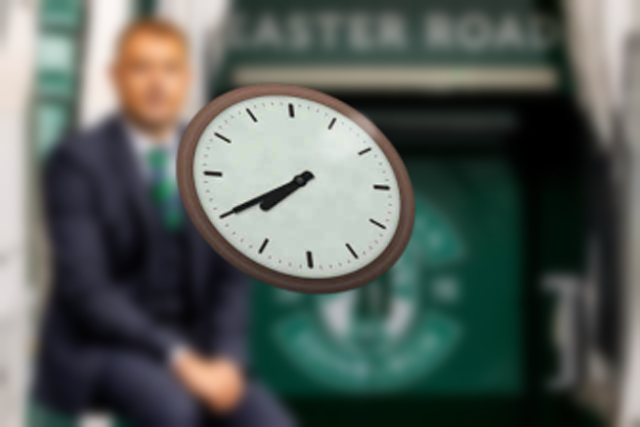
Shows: 7:40
